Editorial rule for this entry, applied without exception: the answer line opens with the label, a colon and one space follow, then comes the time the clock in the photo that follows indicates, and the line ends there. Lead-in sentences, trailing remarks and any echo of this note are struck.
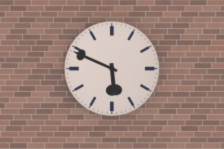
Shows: 5:49
